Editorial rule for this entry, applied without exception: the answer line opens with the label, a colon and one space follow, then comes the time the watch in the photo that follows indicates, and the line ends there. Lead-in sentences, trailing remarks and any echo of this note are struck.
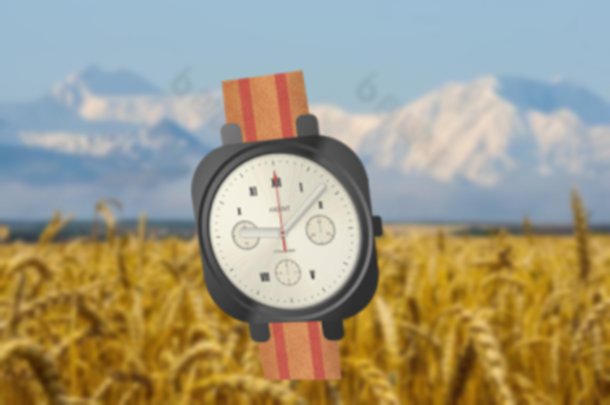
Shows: 9:08
